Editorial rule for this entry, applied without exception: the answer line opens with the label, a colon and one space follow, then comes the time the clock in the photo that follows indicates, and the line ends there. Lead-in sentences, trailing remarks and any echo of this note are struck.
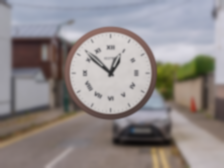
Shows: 12:52
